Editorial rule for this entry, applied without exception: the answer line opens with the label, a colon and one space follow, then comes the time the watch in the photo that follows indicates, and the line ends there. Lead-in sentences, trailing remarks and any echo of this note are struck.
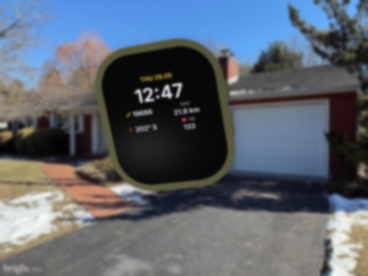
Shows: 12:47
